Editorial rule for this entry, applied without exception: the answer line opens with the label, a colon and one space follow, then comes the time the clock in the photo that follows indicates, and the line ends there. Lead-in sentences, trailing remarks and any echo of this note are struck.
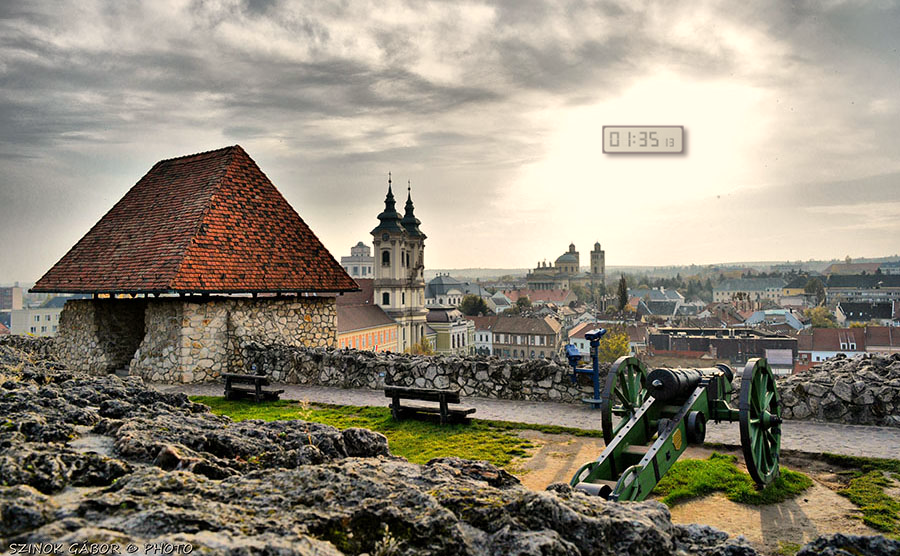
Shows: 1:35
